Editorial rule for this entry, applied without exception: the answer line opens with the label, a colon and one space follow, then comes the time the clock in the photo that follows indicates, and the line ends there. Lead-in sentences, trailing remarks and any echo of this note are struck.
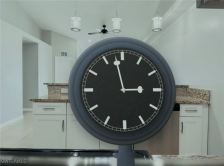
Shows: 2:58
